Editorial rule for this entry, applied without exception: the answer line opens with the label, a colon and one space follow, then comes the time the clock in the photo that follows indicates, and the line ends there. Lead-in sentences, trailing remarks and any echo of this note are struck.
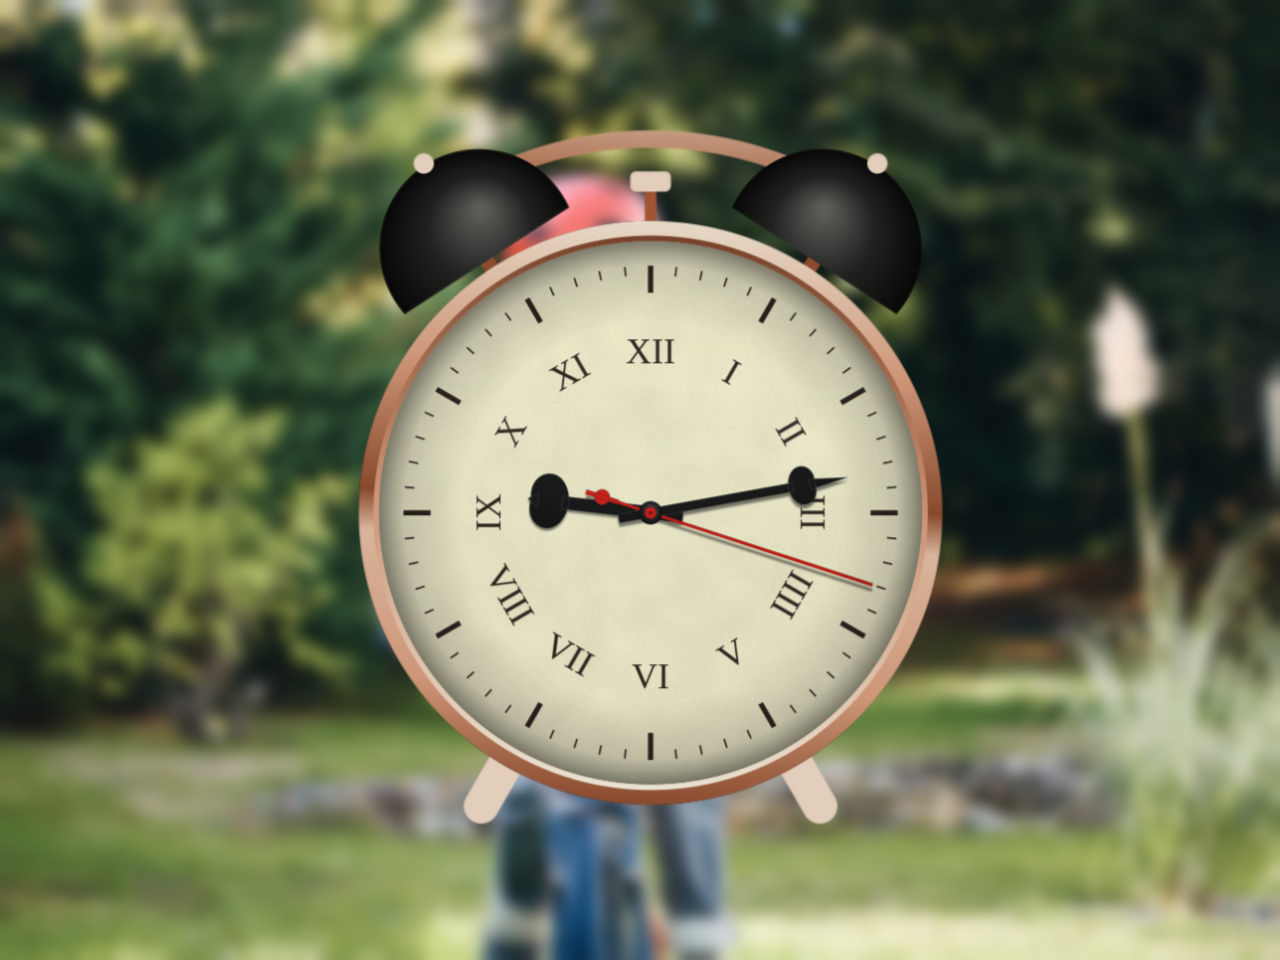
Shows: 9:13:18
